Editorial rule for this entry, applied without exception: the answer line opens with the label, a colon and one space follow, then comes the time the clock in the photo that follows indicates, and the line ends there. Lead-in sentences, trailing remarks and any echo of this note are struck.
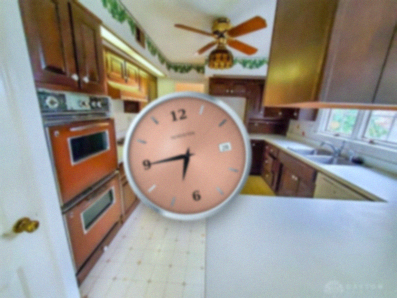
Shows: 6:45
